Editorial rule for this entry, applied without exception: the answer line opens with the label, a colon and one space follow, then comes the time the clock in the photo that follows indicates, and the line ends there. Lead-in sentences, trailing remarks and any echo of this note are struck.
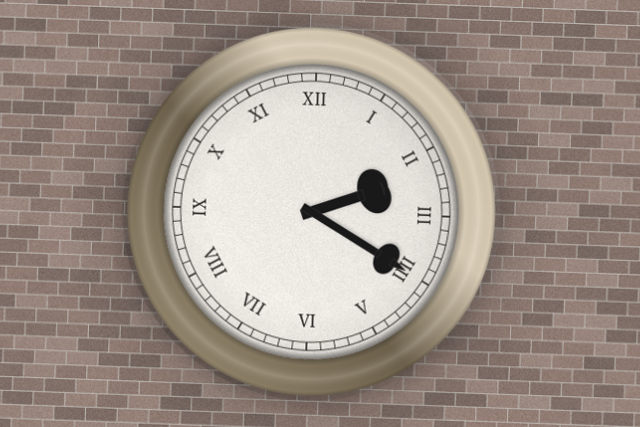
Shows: 2:20
